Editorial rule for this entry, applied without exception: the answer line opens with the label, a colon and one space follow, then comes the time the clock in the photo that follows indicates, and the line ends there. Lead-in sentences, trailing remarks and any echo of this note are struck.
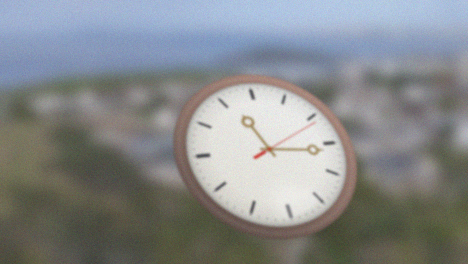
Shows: 11:16:11
